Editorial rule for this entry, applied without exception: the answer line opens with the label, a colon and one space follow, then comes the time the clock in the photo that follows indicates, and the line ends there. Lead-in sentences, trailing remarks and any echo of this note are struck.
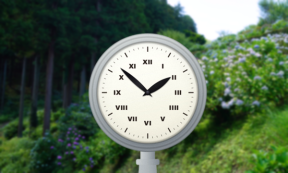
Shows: 1:52
